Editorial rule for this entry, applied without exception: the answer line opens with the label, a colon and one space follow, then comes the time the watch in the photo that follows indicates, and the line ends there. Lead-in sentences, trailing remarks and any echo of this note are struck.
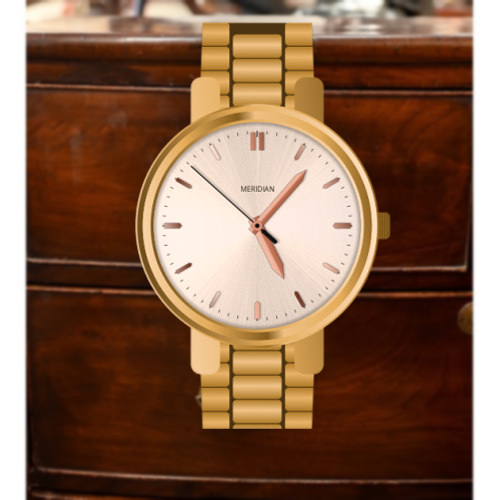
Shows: 5:06:52
